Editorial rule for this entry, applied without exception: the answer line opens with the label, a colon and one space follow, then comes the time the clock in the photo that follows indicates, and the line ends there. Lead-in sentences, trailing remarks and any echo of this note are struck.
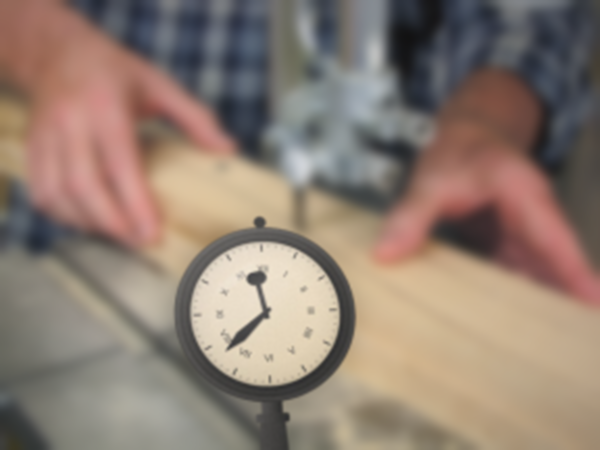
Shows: 11:38
